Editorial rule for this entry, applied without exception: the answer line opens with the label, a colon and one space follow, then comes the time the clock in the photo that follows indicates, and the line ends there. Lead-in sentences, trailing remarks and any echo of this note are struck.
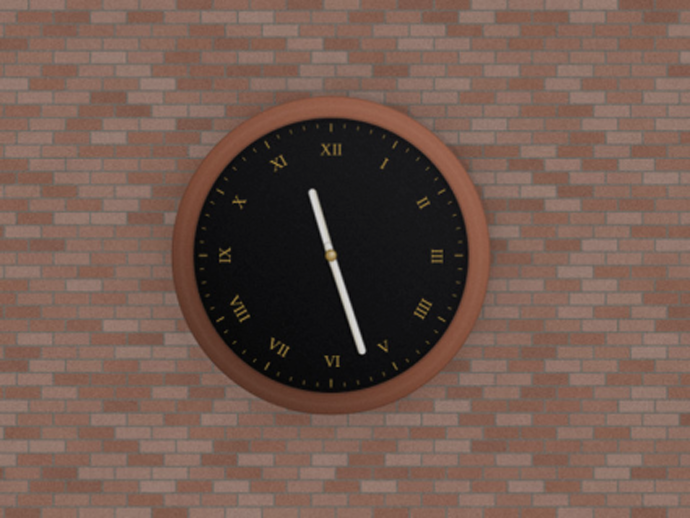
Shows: 11:27
